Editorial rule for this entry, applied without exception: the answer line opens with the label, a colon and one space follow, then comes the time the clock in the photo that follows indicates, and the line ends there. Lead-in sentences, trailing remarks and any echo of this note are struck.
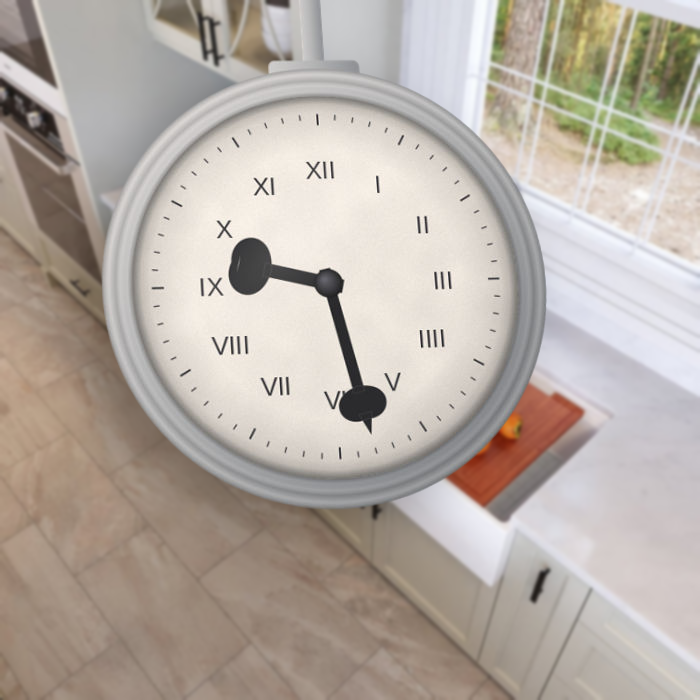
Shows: 9:28
